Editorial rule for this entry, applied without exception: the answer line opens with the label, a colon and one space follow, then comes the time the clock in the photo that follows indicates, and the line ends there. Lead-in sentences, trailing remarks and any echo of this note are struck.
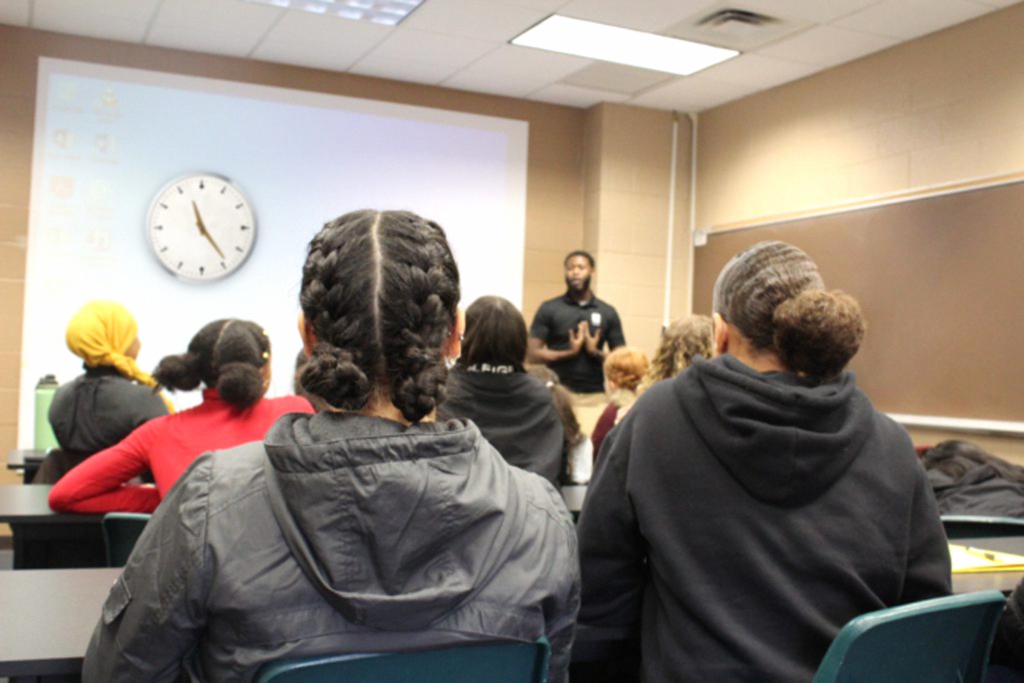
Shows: 11:24
